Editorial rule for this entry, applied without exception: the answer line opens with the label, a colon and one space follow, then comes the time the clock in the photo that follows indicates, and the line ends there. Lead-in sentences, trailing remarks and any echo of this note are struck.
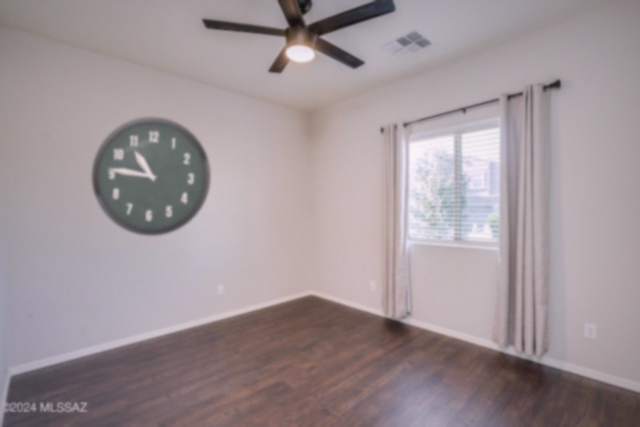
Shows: 10:46
